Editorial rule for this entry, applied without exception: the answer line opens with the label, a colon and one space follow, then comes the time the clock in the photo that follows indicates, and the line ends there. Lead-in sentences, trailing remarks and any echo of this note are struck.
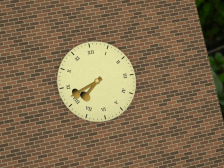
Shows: 7:42
